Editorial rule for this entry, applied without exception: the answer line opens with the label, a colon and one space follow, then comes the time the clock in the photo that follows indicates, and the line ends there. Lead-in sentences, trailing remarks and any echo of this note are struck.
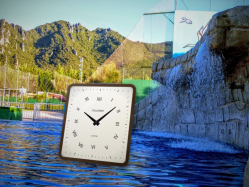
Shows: 10:08
